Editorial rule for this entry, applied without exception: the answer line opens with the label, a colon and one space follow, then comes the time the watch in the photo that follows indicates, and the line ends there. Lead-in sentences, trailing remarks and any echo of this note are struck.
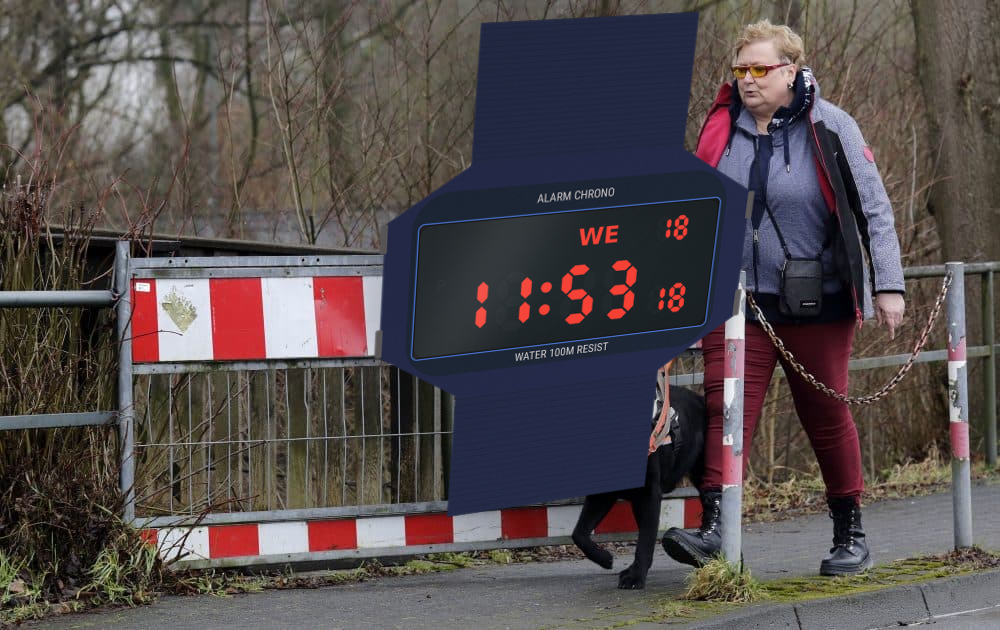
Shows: 11:53:18
